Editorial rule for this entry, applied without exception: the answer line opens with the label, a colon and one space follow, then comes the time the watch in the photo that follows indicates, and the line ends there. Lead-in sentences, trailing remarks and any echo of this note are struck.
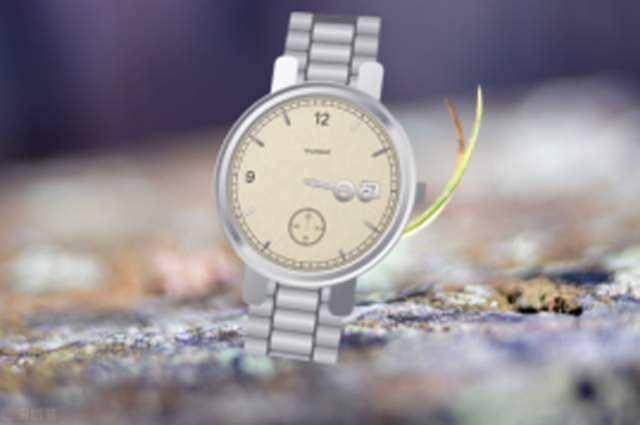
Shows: 3:16
